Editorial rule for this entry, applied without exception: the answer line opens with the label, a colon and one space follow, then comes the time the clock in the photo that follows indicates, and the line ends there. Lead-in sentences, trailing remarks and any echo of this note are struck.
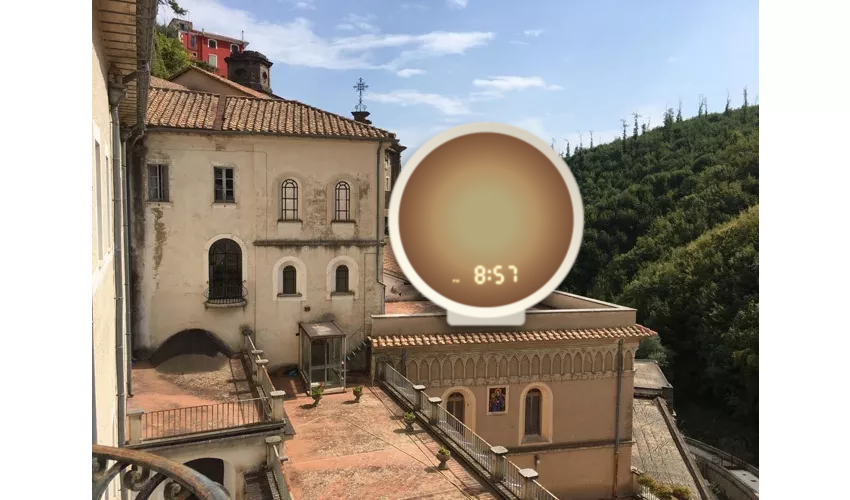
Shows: 8:57
